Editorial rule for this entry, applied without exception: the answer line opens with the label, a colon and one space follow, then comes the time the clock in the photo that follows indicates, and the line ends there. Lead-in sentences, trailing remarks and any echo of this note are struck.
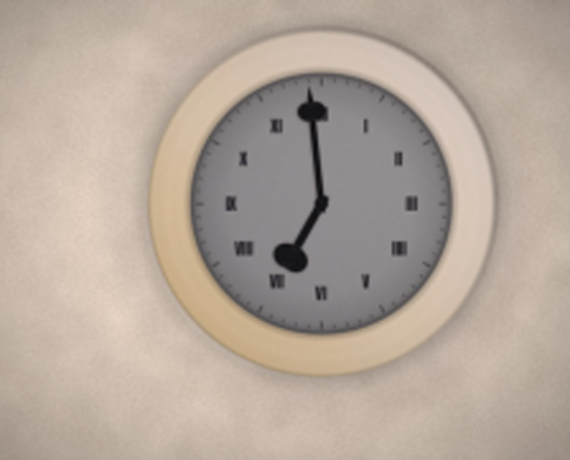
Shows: 6:59
